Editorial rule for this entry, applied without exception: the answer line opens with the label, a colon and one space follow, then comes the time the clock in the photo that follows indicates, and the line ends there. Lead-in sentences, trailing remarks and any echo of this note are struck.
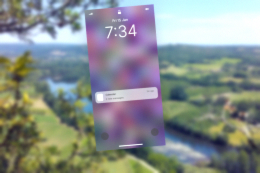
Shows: 7:34
